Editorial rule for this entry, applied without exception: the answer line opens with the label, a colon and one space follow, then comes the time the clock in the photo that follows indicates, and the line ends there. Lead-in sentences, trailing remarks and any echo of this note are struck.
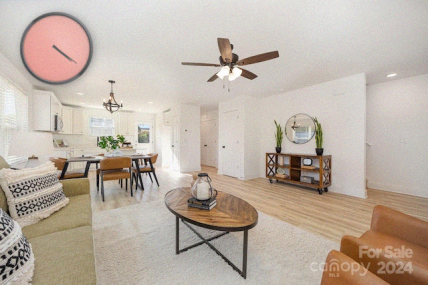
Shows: 4:21
